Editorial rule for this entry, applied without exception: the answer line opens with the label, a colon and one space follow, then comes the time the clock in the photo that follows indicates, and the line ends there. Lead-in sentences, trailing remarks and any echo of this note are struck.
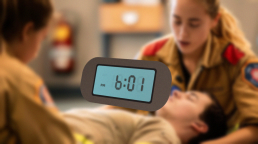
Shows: 6:01
